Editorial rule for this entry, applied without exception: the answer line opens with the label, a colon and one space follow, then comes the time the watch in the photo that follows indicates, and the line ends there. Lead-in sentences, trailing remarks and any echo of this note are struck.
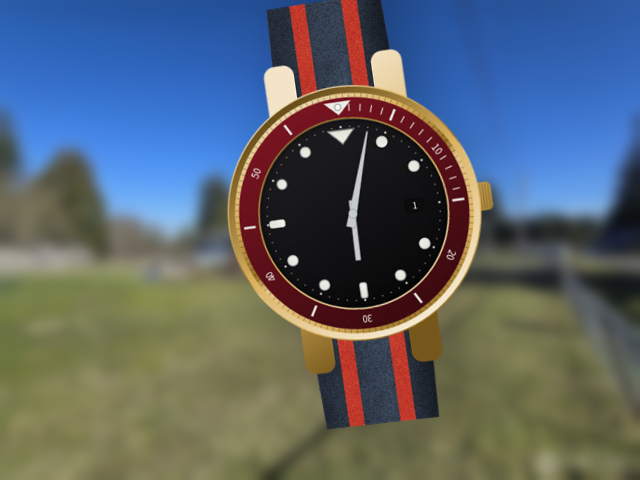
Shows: 6:03
